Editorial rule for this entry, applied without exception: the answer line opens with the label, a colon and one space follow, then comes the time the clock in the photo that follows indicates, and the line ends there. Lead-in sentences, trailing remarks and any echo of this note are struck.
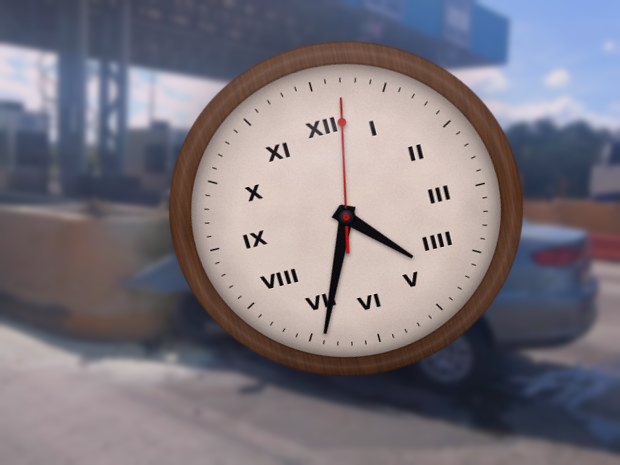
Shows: 4:34:02
